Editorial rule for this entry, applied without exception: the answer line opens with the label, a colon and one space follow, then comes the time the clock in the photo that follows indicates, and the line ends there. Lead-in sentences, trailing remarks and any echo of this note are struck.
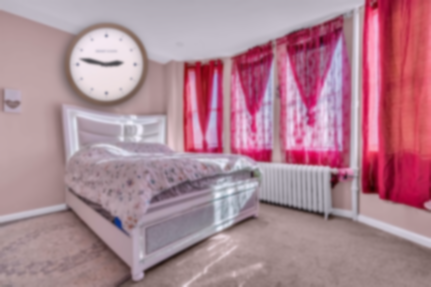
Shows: 2:47
